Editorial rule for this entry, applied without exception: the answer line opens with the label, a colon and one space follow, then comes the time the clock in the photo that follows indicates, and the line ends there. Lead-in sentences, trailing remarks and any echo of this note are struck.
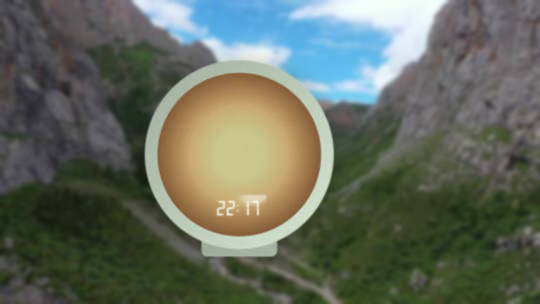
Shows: 22:17
